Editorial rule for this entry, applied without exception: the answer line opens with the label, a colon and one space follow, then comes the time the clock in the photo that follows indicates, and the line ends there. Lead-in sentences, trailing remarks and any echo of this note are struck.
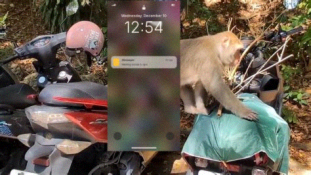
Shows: 12:54
